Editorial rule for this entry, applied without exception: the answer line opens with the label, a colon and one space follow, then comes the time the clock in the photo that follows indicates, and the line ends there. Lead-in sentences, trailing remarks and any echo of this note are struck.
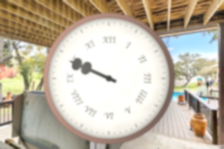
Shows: 9:49
